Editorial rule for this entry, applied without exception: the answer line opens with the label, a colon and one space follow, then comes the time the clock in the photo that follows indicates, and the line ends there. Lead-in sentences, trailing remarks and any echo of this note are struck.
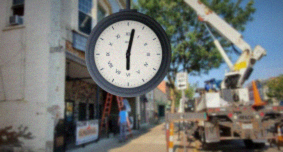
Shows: 6:02
